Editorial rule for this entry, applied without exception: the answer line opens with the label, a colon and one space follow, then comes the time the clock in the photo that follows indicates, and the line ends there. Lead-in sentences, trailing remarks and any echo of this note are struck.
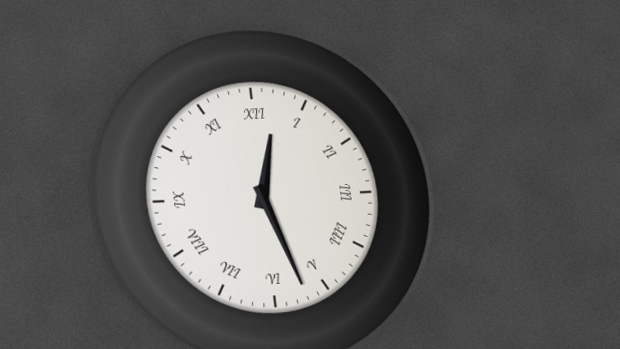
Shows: 12:27
